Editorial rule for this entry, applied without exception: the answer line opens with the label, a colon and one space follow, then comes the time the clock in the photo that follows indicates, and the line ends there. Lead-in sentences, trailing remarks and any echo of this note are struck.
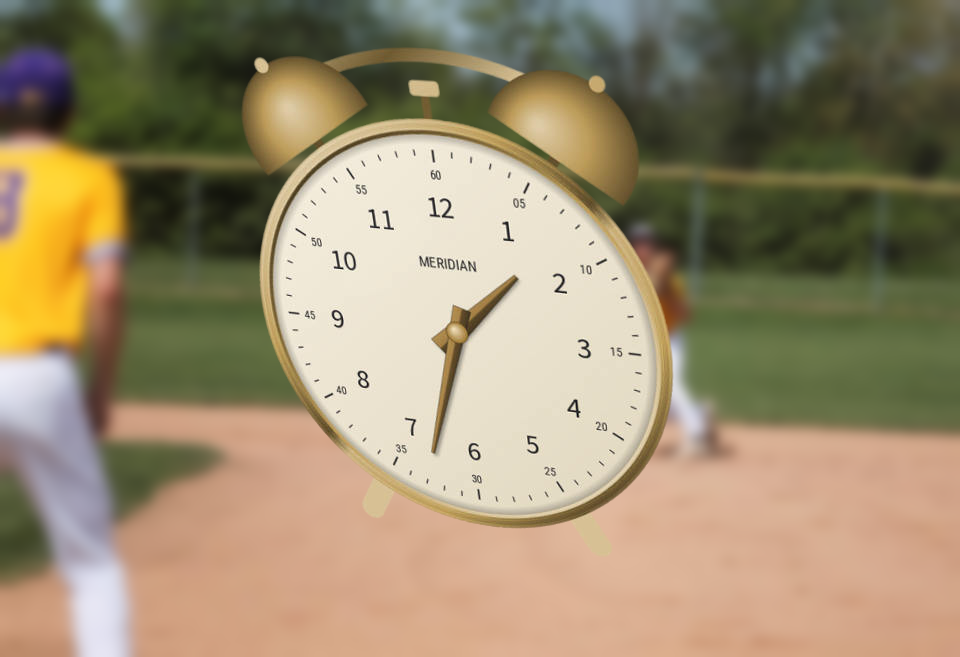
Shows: 1:33
